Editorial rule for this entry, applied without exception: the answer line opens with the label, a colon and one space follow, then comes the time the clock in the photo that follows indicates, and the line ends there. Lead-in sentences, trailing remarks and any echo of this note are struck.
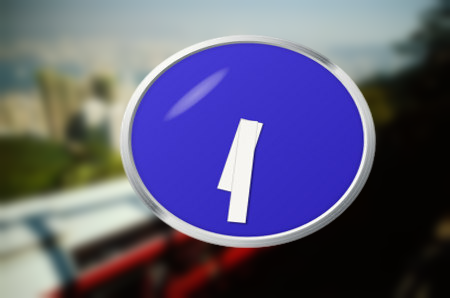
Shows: 6:31
